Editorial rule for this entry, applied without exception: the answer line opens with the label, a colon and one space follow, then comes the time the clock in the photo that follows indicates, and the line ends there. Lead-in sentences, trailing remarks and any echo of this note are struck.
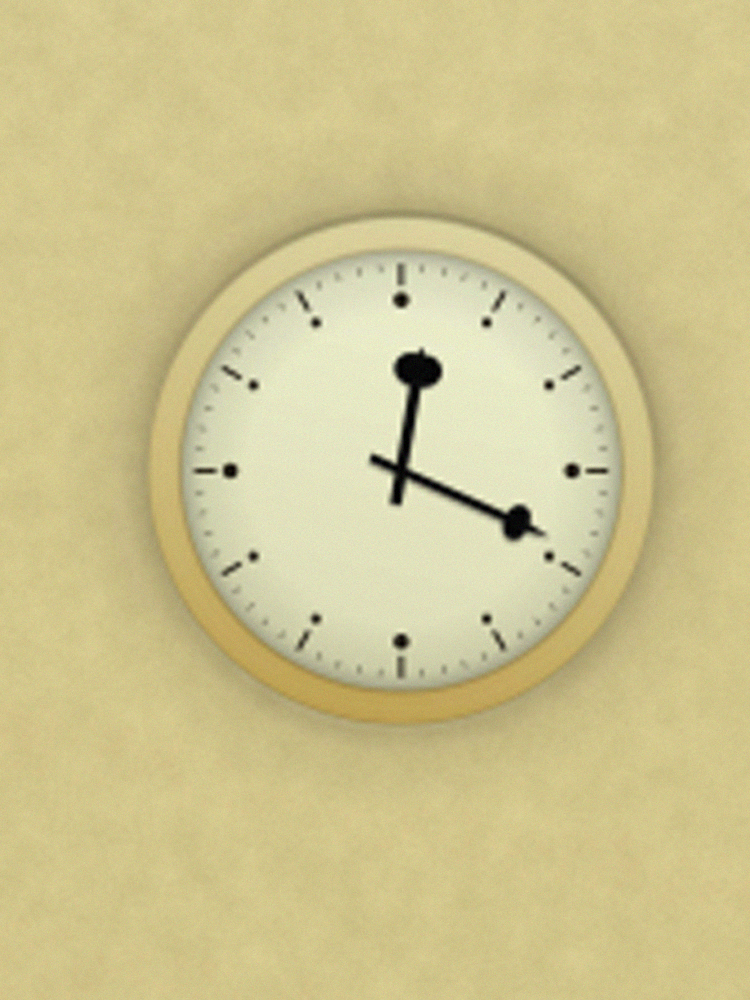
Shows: 12:19
